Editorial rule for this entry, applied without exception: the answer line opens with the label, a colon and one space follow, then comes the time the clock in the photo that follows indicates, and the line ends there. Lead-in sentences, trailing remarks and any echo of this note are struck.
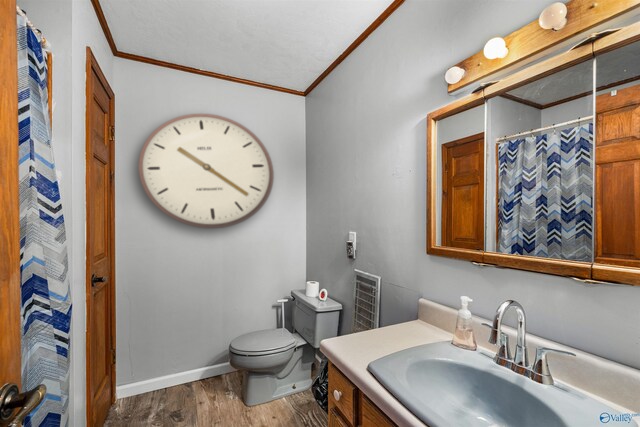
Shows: 10:22
